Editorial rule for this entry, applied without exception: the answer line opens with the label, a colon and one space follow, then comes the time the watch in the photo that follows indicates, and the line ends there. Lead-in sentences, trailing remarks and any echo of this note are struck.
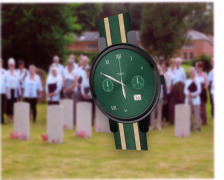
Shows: 5:50
